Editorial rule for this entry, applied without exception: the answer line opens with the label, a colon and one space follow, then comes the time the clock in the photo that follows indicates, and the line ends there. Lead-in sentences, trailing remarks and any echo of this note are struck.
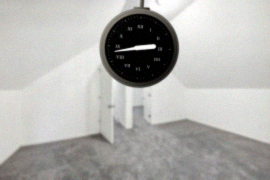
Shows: 2:43
